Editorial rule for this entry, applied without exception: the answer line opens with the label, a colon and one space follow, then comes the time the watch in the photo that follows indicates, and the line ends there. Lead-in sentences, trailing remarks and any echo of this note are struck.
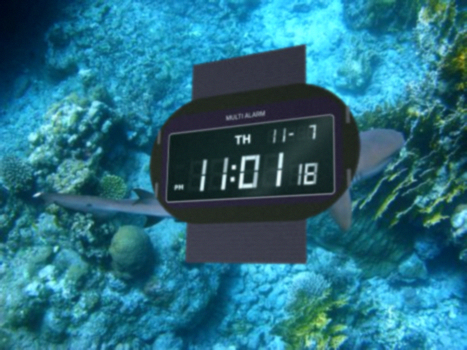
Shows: 11:01:18
